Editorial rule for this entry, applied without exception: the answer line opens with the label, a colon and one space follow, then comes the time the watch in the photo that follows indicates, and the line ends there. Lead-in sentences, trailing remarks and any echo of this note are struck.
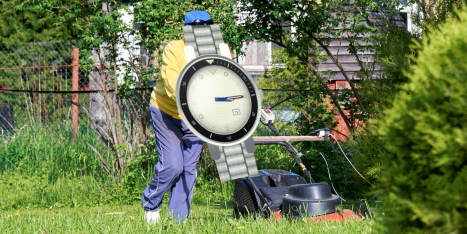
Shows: 3:15
